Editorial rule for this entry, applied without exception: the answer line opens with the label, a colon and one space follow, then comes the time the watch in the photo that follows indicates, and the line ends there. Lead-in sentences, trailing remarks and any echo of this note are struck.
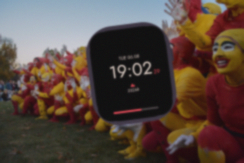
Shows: 19:02
